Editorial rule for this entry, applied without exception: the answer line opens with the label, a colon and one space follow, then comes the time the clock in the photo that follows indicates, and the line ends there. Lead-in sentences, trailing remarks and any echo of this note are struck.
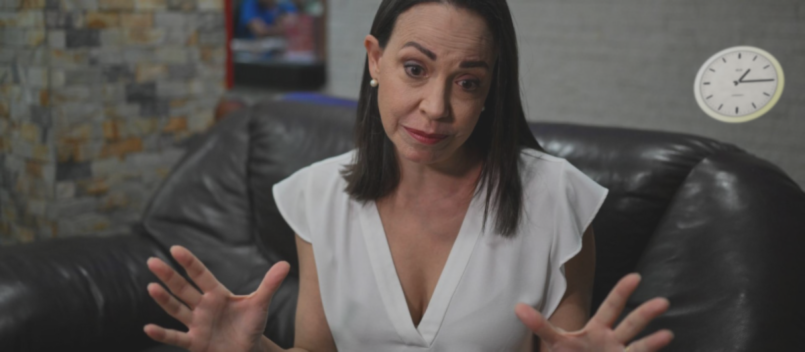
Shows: 1:15
